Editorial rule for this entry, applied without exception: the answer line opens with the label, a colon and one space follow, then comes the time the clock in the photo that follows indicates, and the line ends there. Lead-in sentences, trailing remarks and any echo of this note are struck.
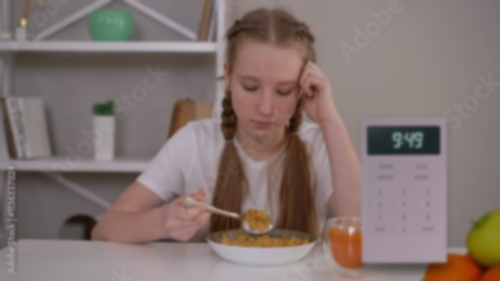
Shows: 9:49
